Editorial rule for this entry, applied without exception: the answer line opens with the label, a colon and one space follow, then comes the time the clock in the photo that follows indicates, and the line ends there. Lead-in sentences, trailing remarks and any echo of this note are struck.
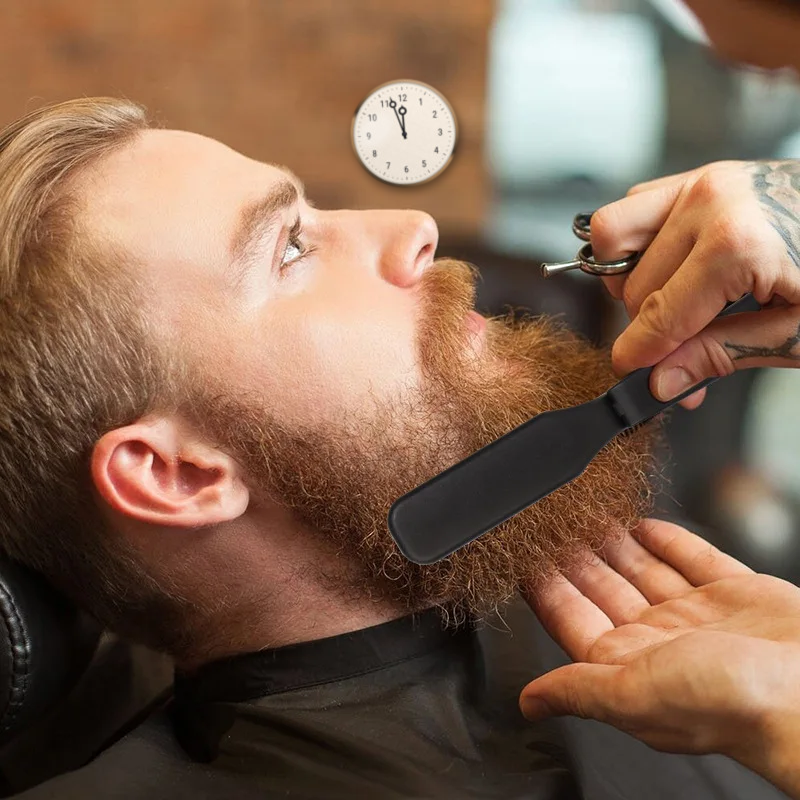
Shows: 11:57
